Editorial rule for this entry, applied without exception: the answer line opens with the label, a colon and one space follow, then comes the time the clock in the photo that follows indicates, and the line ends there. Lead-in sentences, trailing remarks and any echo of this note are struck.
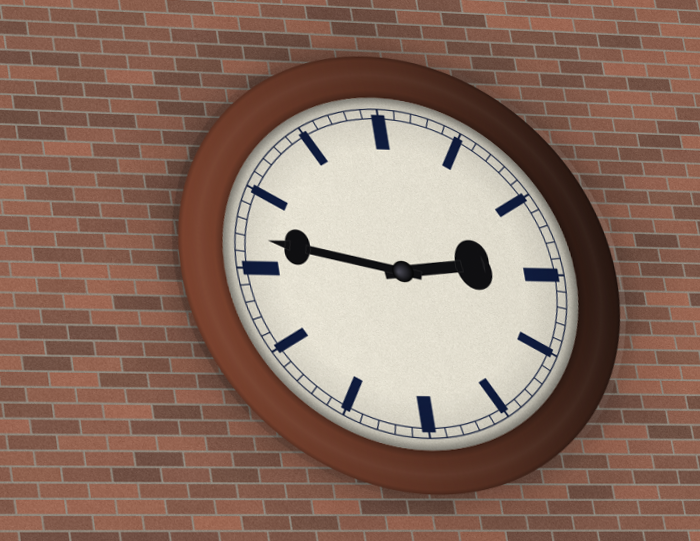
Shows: 2:47
